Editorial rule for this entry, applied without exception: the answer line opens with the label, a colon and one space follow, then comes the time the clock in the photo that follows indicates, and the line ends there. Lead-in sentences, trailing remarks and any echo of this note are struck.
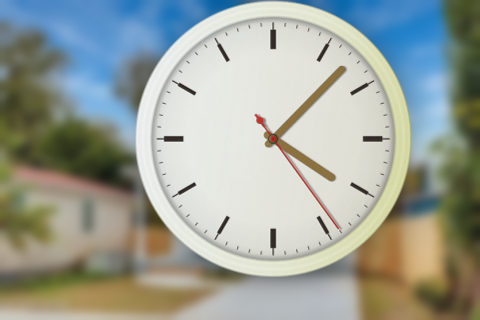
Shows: 4:07:24
